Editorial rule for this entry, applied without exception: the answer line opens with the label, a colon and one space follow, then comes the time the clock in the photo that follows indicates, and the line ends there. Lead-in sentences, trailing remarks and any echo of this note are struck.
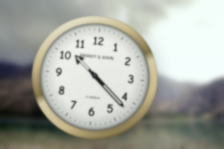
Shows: 10:22
